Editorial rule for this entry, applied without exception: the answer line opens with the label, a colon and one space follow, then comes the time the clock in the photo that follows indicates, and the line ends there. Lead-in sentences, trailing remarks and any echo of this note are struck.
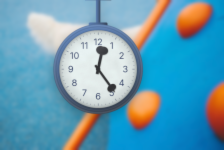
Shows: 12:24
